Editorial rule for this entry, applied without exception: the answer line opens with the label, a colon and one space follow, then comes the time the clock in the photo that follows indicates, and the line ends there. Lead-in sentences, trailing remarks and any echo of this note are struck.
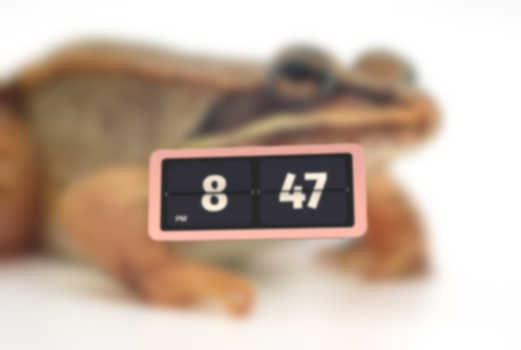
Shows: 8:47
